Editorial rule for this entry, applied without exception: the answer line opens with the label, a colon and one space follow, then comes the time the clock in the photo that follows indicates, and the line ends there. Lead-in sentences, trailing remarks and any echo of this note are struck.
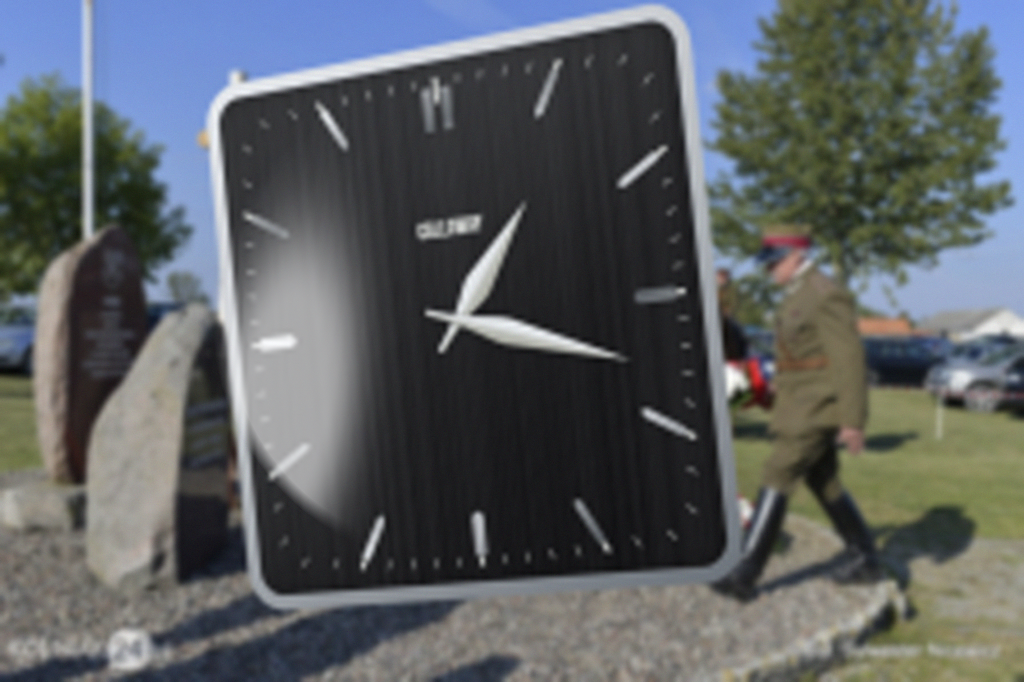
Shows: 1:18
